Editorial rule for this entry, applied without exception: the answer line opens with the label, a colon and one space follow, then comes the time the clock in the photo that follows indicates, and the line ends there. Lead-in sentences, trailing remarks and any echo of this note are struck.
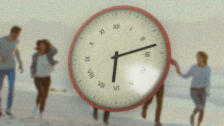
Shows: 6:13
